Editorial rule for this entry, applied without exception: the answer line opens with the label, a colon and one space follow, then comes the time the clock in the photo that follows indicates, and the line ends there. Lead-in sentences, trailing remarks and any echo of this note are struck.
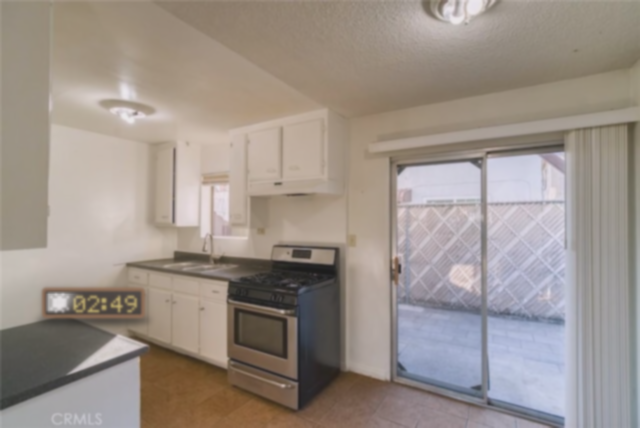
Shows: 2:49
